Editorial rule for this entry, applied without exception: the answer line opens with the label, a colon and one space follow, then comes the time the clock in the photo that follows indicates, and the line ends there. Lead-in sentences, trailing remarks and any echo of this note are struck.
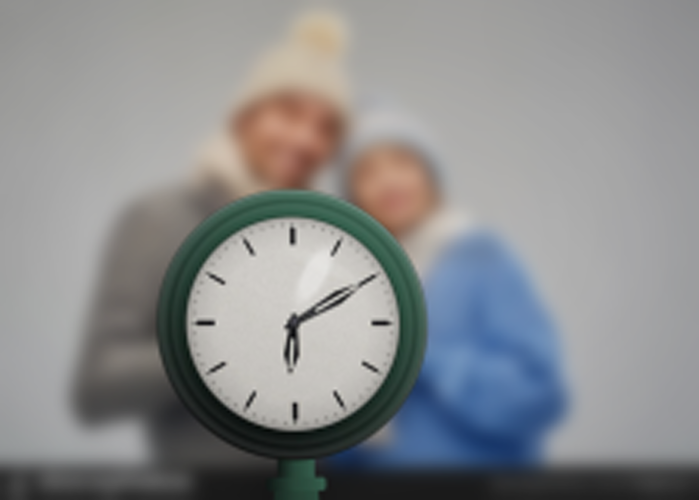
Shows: 6:10
